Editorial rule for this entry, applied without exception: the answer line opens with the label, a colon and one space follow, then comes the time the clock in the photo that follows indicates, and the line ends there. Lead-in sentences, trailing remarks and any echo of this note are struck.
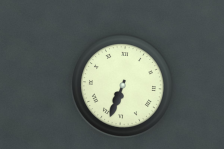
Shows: 6:33
